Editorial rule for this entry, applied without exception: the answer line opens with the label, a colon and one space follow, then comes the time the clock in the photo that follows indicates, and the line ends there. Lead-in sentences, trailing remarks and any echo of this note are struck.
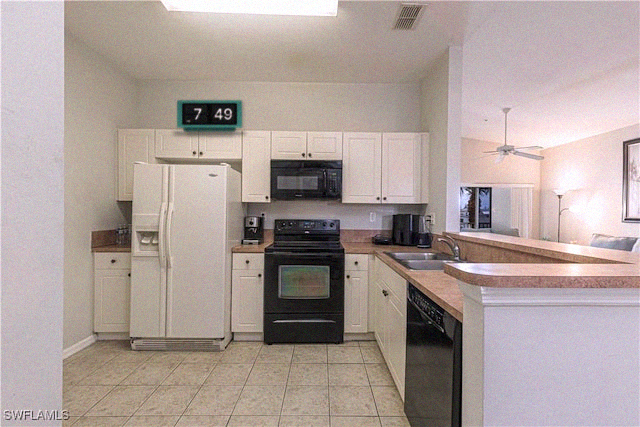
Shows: 7:49
